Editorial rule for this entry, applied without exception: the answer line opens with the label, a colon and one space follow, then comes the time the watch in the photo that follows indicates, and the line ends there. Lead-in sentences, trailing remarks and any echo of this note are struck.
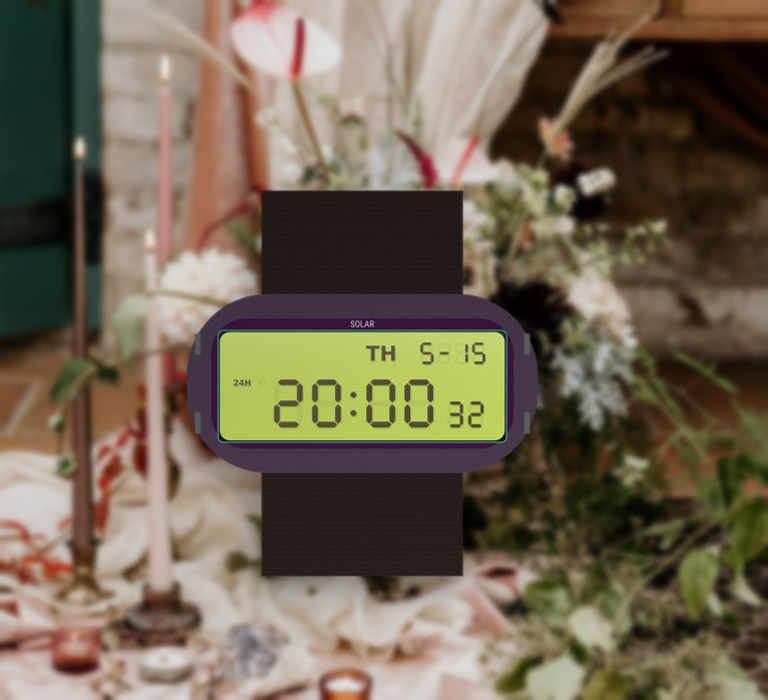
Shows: 20:00:32
